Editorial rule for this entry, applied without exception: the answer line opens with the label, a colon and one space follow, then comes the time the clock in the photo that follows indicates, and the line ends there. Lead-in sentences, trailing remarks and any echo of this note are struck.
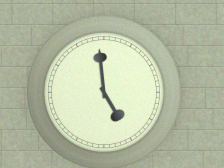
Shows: 4:59
